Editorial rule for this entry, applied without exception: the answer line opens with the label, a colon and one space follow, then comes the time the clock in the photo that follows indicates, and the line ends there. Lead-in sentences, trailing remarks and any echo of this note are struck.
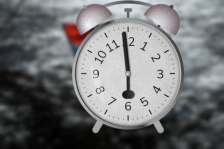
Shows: 5:59
